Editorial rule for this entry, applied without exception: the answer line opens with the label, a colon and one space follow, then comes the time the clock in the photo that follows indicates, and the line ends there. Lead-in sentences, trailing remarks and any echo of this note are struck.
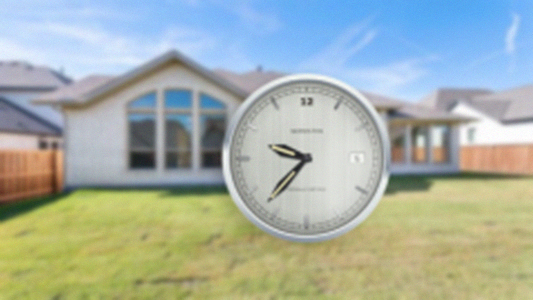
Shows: 9:37
